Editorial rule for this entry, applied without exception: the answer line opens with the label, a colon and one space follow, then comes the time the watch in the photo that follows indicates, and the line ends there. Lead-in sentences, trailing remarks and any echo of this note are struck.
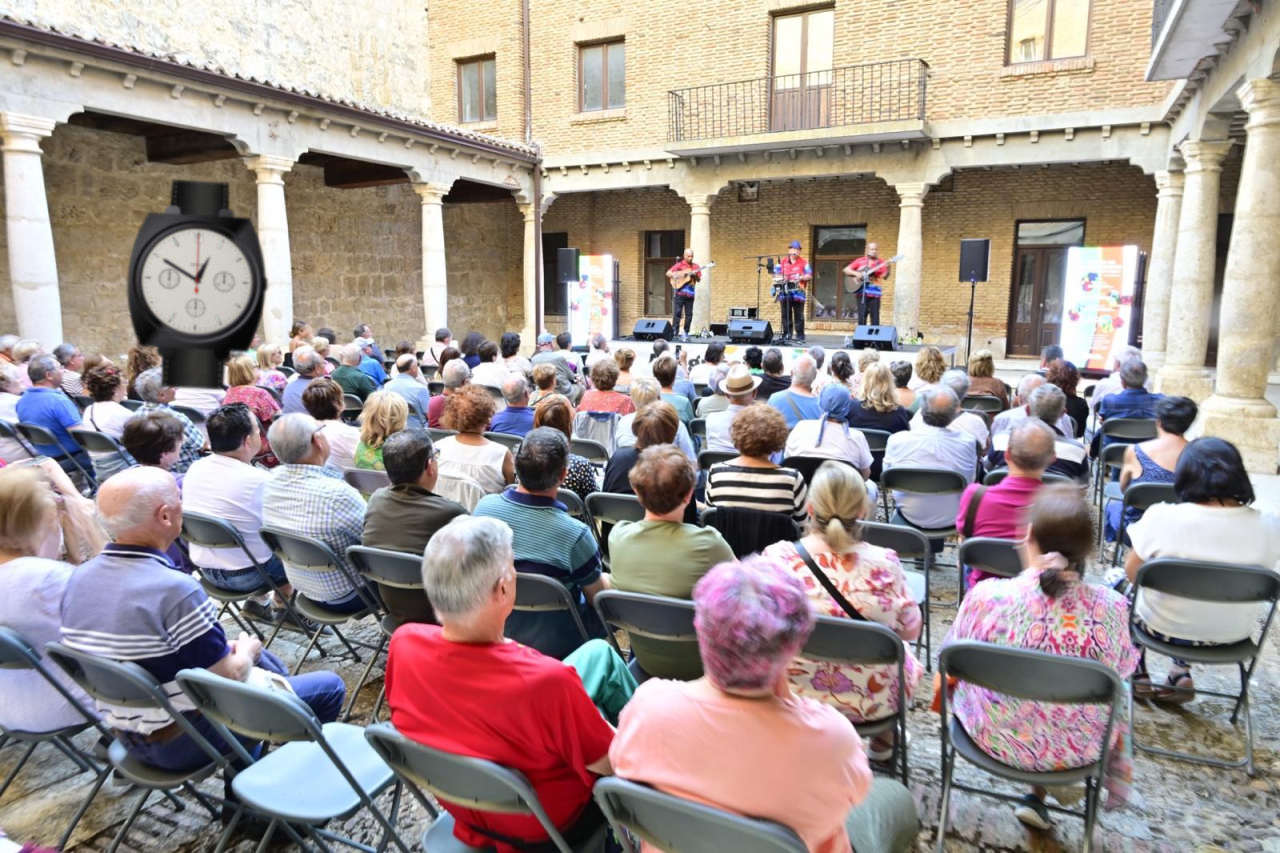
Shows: 12:50
